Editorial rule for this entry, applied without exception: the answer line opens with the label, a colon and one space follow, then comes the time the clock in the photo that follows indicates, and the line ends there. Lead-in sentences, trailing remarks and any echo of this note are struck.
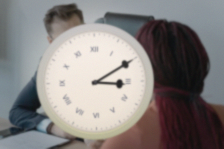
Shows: 3:10
